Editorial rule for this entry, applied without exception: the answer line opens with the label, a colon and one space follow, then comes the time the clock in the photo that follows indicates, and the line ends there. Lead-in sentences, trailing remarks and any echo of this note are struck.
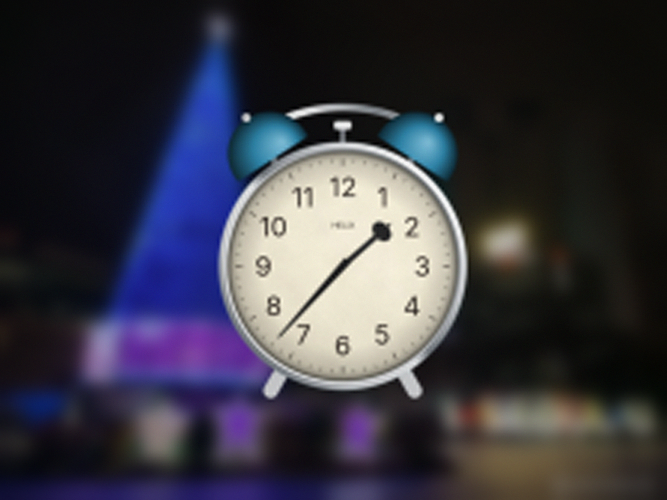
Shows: 1:37
